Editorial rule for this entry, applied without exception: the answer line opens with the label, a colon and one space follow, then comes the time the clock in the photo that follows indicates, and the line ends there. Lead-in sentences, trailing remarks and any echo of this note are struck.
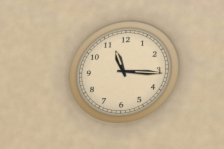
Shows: 11:16
